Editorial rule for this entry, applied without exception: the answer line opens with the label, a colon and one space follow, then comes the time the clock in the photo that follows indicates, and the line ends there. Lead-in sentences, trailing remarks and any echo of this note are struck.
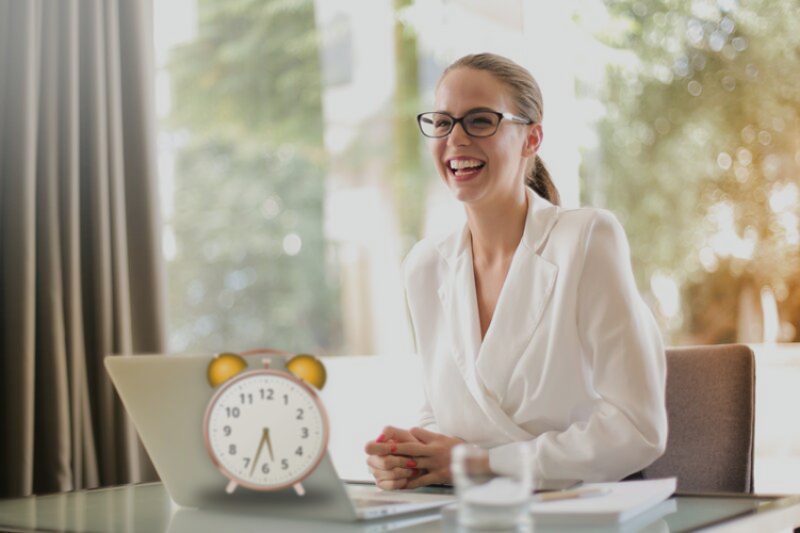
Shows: 5:33
